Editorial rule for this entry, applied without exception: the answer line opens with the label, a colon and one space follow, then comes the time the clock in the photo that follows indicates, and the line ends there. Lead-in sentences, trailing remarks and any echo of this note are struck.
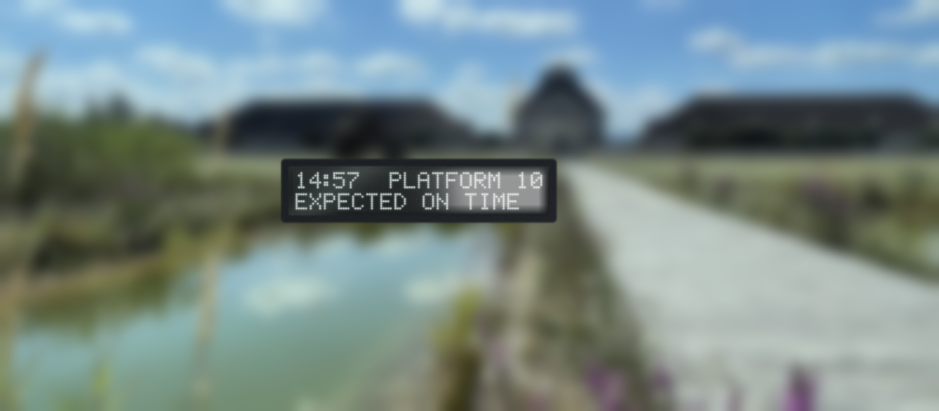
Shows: 14:57
